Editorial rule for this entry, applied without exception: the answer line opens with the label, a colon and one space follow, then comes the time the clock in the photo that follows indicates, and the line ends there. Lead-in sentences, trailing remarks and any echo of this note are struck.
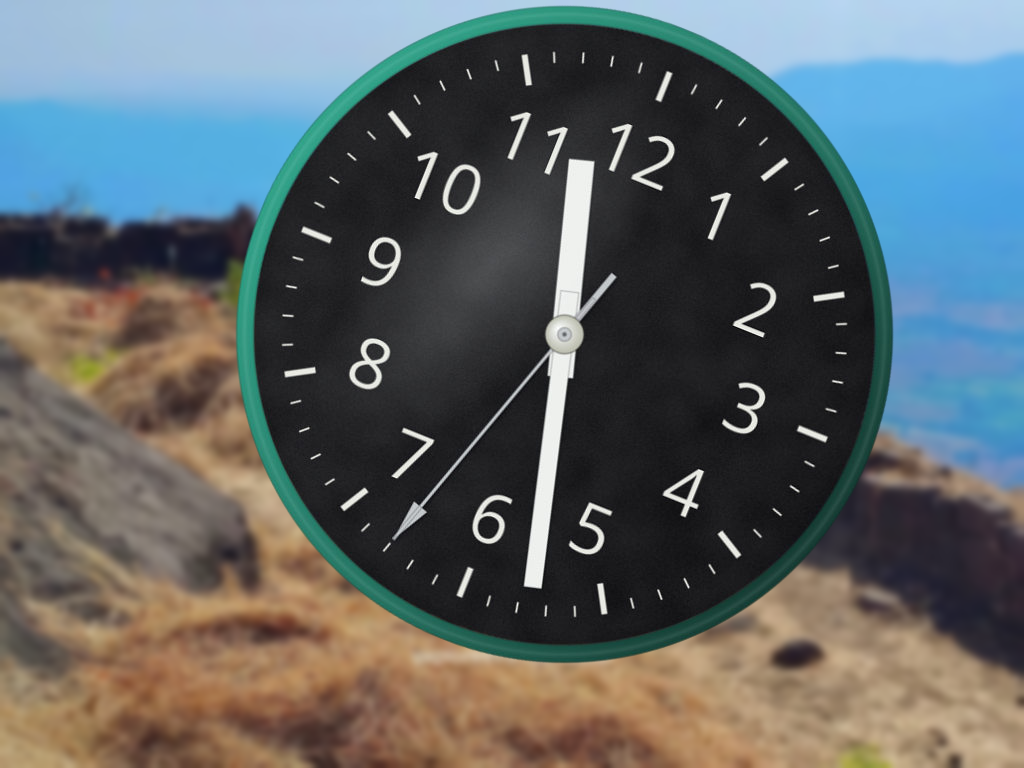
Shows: 11:27:33
